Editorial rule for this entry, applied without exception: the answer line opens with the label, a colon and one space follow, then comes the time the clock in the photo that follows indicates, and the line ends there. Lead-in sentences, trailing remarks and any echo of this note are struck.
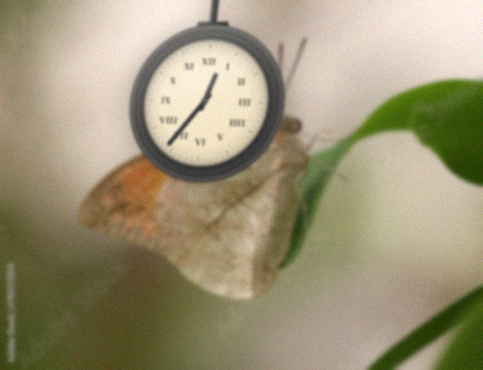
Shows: 12:36
